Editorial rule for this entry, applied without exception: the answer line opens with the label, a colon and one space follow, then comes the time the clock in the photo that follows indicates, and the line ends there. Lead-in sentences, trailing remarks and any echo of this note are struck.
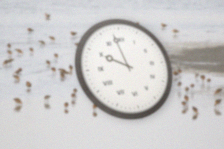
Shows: 9:58
